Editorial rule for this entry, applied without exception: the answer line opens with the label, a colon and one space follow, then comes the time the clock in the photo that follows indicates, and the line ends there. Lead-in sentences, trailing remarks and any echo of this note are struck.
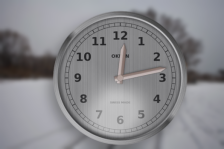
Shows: 12:13
